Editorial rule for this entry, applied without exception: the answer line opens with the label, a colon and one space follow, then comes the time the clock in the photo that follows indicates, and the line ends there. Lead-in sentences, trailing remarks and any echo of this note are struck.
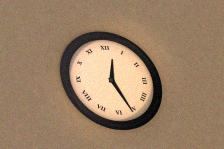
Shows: 12:26
